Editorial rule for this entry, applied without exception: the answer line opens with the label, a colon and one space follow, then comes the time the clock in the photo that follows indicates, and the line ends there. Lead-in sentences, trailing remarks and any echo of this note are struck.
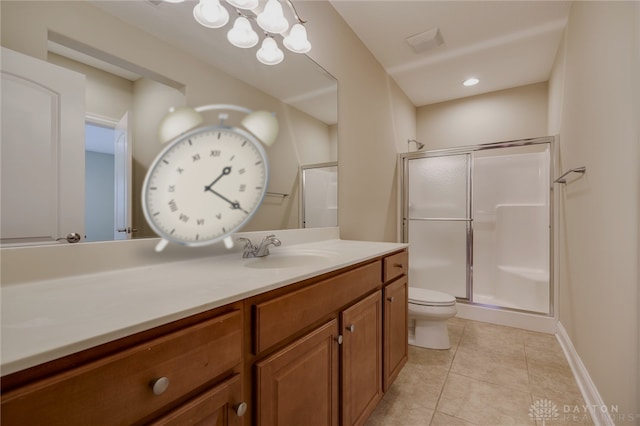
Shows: 1:20
